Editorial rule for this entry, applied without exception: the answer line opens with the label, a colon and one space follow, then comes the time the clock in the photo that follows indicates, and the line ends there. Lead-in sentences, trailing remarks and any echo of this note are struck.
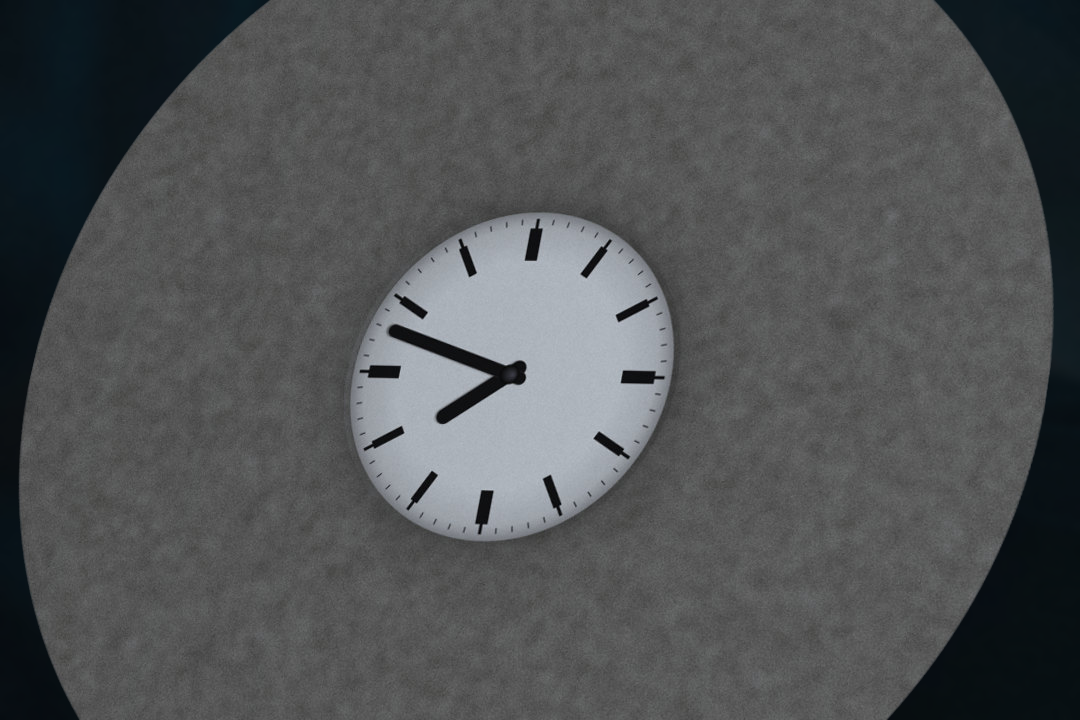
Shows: 7:48
